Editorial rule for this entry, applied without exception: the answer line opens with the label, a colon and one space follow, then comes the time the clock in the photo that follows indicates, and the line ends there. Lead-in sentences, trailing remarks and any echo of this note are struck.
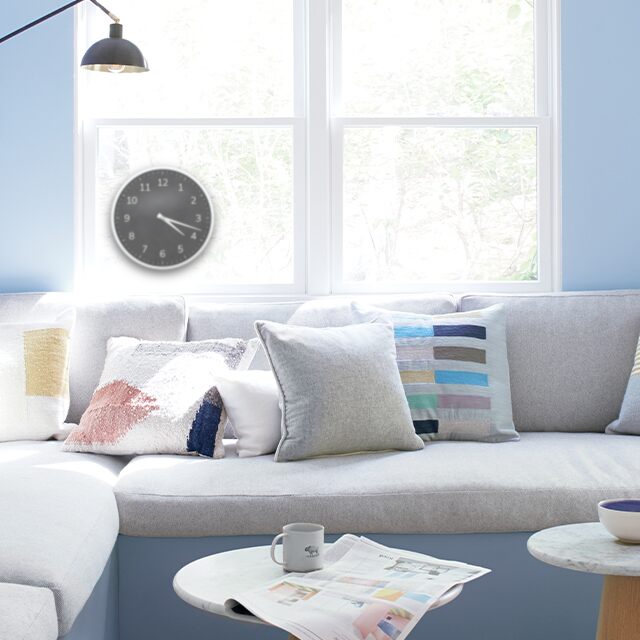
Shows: 4:18
